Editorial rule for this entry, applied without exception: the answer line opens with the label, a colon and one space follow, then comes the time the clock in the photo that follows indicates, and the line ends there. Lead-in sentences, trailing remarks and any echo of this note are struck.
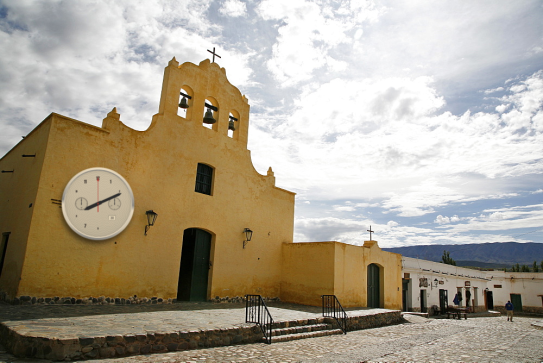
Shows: 8:11
